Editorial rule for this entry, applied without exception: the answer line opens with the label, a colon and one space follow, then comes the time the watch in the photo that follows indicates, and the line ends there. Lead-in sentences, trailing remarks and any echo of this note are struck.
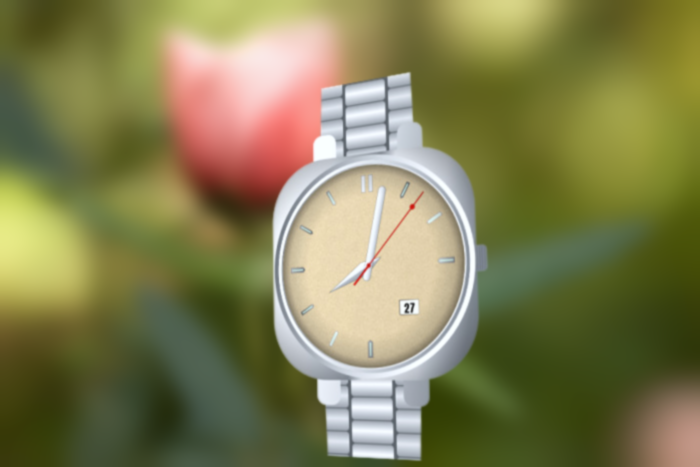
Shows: 8:02:07
